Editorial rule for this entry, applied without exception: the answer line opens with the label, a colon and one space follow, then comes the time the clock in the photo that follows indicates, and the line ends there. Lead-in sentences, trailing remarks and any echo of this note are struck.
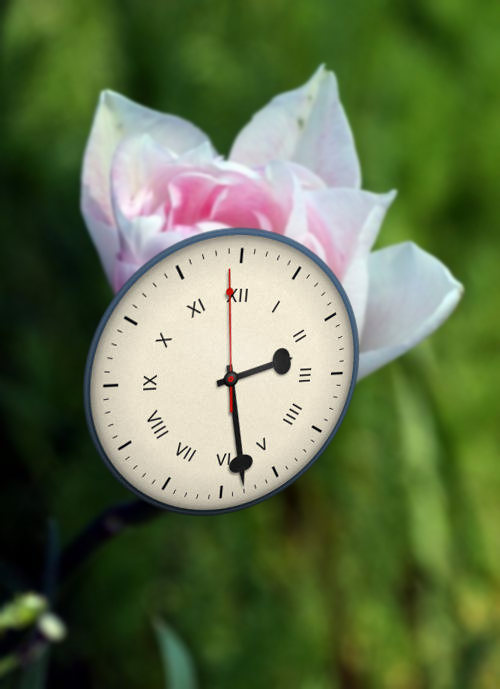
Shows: 2:27:59
